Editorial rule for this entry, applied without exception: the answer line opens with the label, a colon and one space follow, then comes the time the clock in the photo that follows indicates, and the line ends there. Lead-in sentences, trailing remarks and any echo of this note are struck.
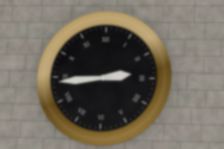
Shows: 2:44
